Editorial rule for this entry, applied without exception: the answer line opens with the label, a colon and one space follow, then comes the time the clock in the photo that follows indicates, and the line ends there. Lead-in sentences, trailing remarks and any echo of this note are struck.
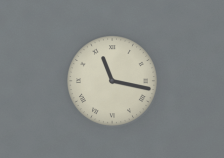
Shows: 11:17
